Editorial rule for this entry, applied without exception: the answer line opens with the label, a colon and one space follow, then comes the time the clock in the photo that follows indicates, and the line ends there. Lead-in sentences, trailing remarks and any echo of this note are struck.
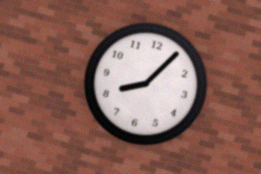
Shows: 8:05
